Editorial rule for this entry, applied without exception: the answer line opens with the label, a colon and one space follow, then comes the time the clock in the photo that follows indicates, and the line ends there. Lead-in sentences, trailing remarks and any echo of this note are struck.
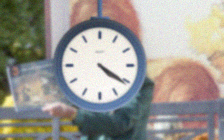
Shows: 4:21
